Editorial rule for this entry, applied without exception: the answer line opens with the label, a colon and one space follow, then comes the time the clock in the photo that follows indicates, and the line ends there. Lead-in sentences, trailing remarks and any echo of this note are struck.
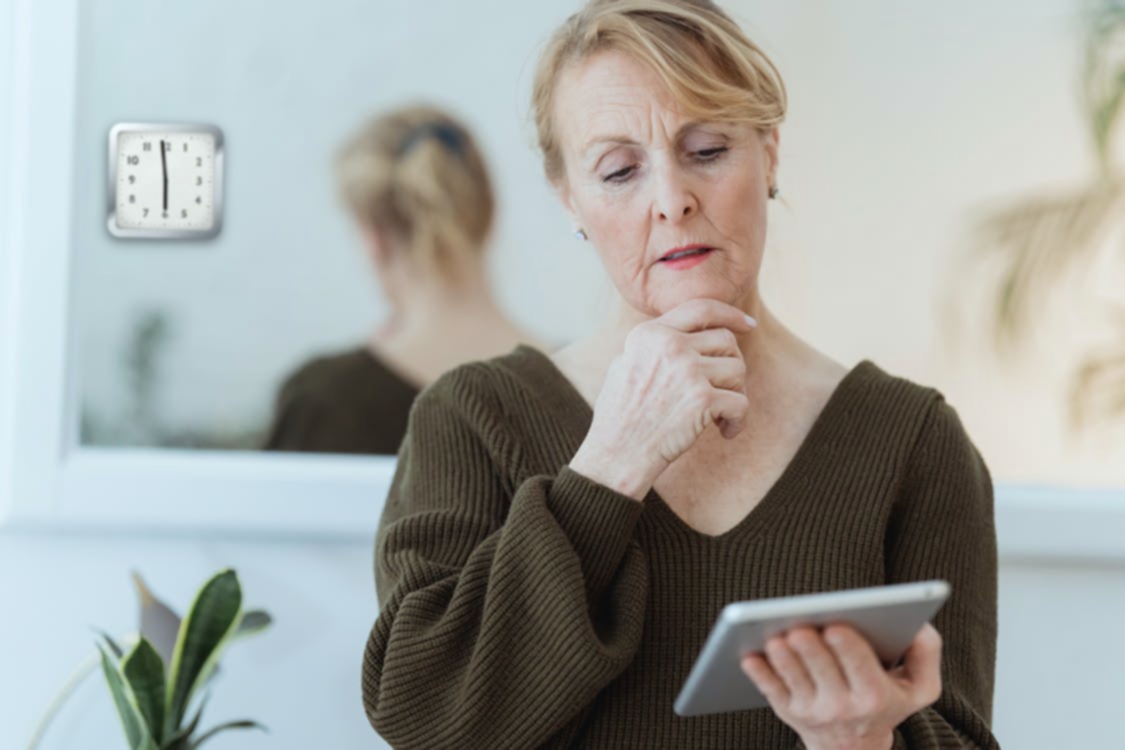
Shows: 5:59
